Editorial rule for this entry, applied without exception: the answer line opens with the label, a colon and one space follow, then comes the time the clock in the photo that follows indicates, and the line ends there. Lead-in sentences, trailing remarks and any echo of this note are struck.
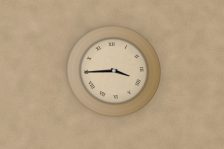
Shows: 3:45
